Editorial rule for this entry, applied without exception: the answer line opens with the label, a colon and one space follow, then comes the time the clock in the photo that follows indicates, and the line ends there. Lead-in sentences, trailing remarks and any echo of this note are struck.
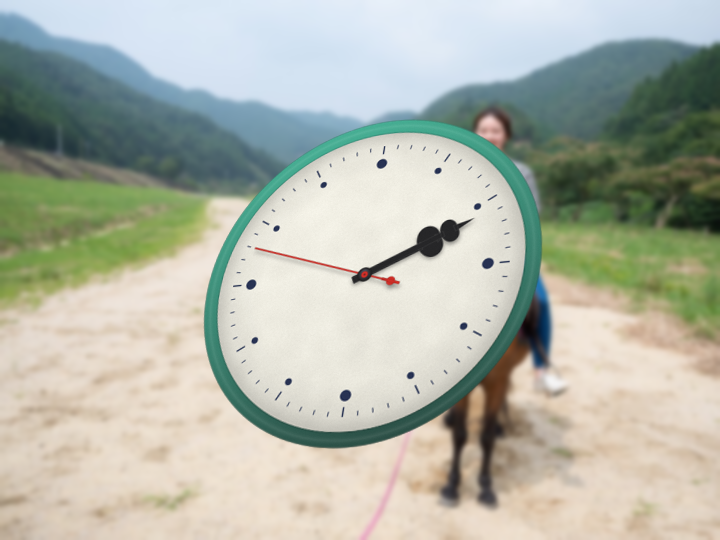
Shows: 2:10:48
